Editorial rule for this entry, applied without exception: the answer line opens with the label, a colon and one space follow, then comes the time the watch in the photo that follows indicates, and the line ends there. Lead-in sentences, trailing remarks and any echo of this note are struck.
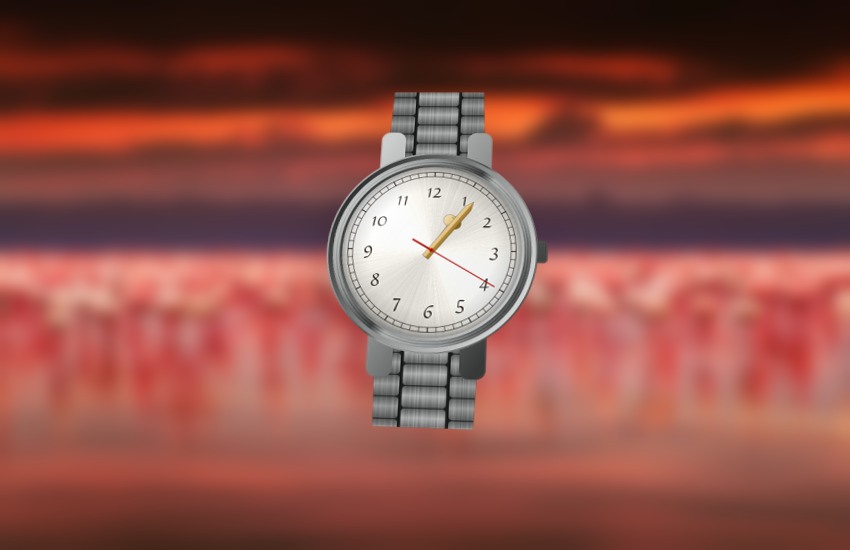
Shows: 1:06:20
